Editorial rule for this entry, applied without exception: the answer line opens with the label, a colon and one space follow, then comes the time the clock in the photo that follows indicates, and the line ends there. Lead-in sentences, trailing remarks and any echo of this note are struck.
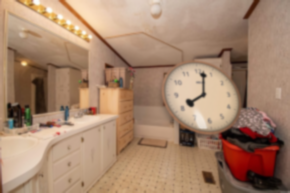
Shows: 8:02
